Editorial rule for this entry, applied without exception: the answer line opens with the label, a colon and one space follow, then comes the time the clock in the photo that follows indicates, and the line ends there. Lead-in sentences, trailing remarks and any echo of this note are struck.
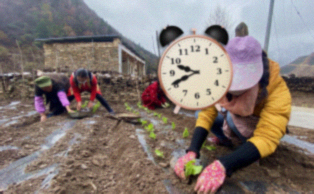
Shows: 9:41
